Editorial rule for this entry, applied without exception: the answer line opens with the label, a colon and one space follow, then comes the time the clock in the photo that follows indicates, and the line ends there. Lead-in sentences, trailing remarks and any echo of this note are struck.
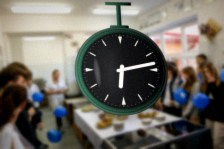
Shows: 6:13
